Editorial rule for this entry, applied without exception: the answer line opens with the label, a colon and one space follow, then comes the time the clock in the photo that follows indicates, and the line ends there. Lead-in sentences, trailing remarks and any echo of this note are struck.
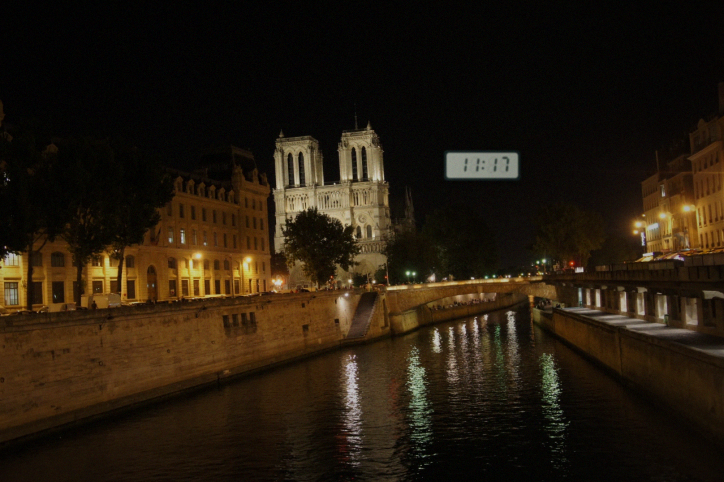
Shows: 11:17
